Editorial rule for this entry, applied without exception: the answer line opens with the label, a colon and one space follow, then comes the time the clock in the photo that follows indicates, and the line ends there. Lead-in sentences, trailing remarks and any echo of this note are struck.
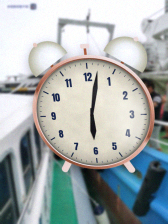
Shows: 6:02
